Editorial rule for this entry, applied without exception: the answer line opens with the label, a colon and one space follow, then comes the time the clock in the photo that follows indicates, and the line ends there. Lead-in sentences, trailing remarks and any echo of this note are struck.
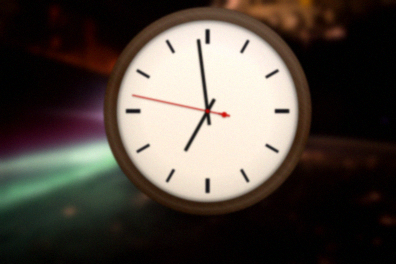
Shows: 6:58:47
